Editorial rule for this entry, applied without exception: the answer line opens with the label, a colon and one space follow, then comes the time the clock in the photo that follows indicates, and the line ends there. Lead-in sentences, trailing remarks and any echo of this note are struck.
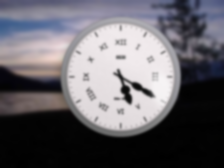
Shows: 5:20
